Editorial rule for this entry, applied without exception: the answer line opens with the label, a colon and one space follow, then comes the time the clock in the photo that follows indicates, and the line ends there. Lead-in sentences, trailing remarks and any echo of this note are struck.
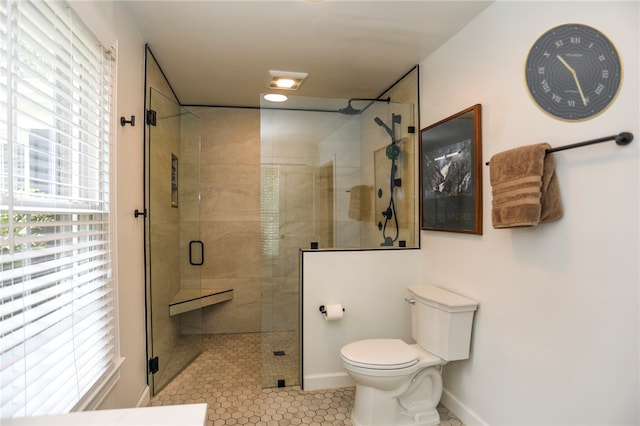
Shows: 10:26
